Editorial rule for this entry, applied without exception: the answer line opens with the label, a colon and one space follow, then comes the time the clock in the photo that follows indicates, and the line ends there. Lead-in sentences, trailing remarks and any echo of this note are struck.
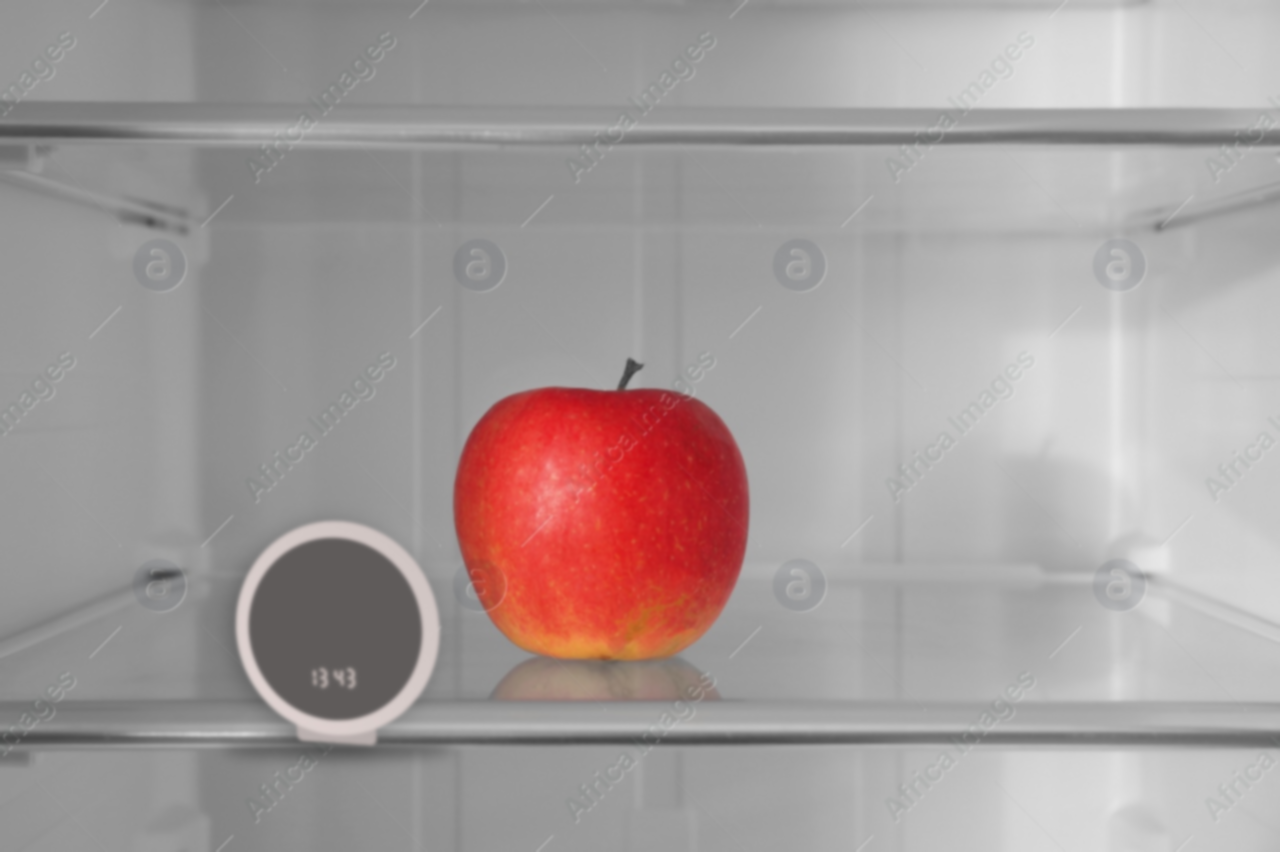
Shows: 13:43
